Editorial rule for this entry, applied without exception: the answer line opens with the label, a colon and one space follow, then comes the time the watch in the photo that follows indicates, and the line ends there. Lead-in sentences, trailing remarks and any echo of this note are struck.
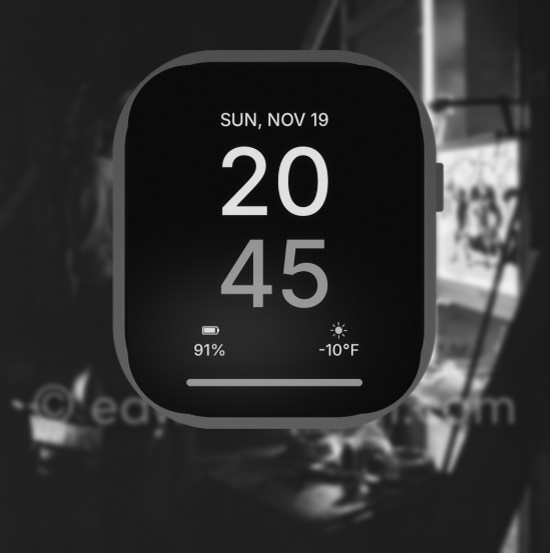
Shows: 20:45
